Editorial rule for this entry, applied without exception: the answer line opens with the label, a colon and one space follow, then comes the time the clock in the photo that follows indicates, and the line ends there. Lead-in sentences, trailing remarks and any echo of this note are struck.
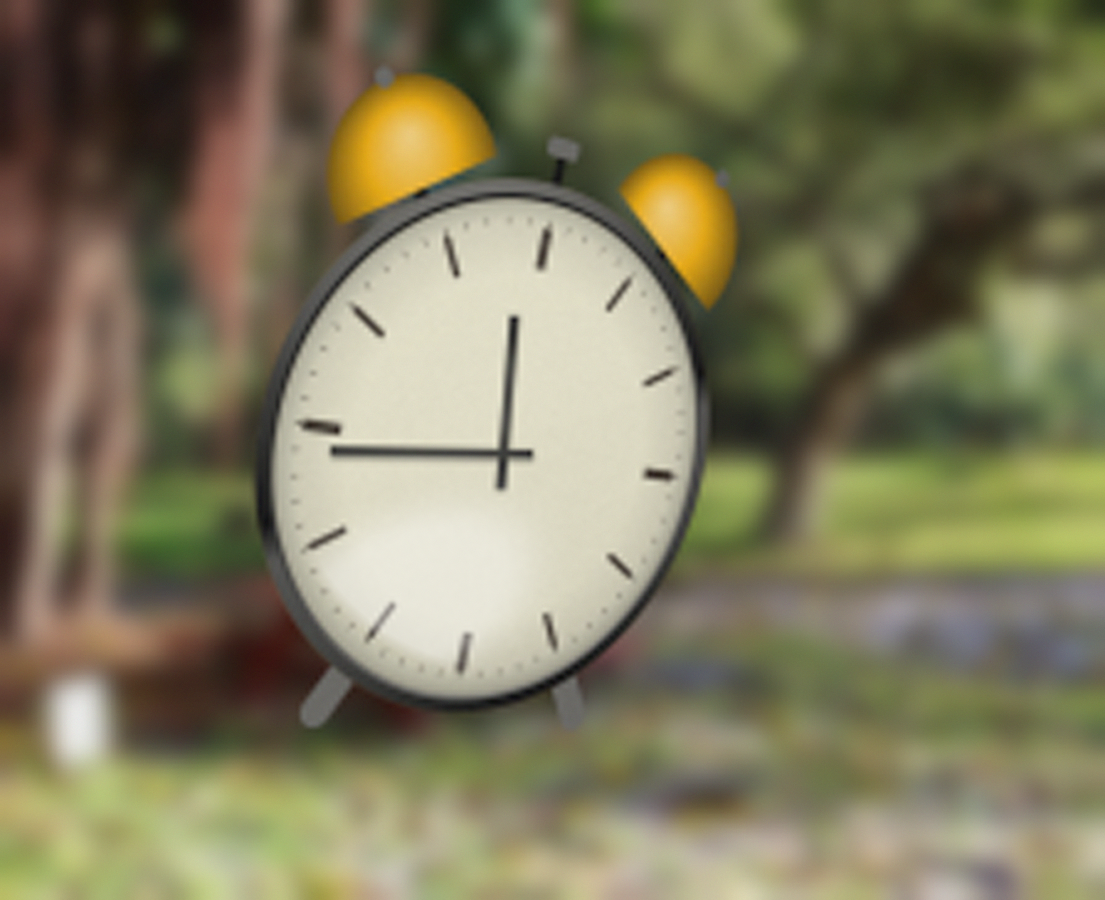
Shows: 11:44
